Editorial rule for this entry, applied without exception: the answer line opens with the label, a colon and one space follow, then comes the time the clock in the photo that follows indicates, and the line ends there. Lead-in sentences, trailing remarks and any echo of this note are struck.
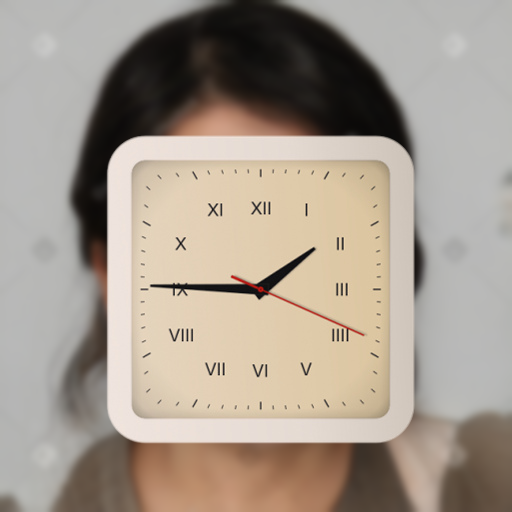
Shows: 1:45:19
